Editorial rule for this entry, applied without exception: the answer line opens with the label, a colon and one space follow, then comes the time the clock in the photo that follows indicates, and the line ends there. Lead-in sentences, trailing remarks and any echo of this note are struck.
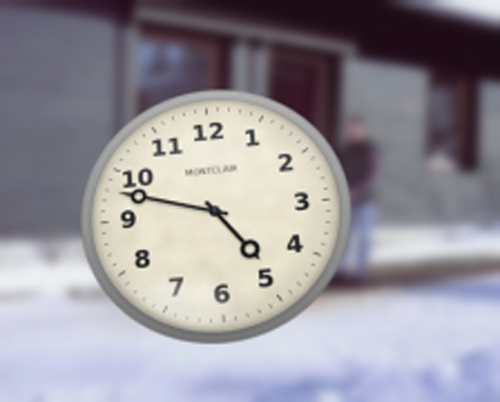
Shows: 4:48
